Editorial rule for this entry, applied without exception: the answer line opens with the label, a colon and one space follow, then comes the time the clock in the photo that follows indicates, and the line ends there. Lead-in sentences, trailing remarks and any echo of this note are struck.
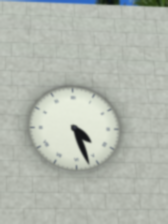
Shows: 4:27
